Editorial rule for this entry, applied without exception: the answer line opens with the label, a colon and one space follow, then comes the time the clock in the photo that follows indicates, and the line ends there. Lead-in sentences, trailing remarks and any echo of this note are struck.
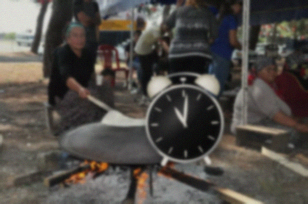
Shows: 11:01
